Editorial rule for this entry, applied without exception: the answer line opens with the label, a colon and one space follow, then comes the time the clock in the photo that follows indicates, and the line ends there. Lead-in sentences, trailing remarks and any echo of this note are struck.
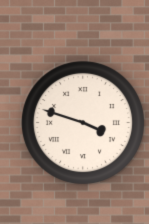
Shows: 3:48
